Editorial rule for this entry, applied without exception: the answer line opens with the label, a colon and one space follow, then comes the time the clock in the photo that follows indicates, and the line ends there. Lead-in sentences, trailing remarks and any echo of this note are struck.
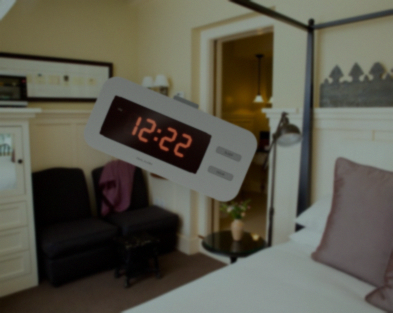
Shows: 12:22
